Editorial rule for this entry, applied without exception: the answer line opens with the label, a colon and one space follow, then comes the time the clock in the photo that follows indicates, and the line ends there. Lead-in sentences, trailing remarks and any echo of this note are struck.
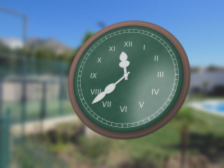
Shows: 11:38
